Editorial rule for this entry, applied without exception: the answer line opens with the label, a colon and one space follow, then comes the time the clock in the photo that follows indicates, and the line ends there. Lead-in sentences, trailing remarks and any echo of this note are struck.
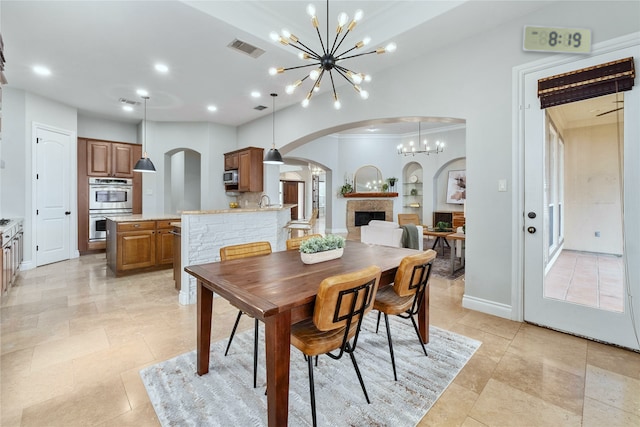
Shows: 8:19
